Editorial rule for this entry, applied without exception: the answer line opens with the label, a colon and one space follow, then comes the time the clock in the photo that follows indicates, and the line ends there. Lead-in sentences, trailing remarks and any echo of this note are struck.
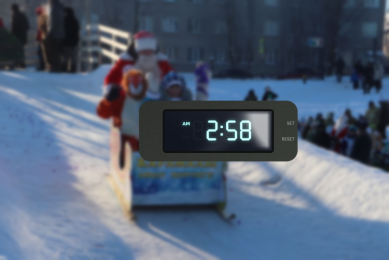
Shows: 2:58
